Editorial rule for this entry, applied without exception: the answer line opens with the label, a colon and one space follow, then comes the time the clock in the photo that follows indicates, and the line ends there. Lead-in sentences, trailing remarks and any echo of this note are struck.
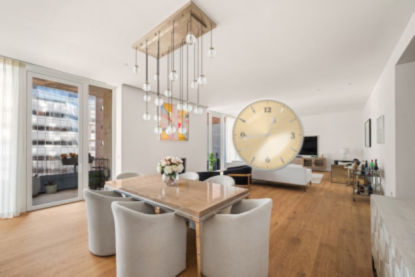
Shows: 12:44
